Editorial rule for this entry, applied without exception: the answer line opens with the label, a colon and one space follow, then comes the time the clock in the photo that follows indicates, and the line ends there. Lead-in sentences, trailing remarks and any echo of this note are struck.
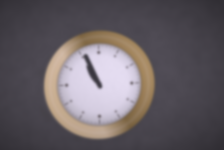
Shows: 10:56
